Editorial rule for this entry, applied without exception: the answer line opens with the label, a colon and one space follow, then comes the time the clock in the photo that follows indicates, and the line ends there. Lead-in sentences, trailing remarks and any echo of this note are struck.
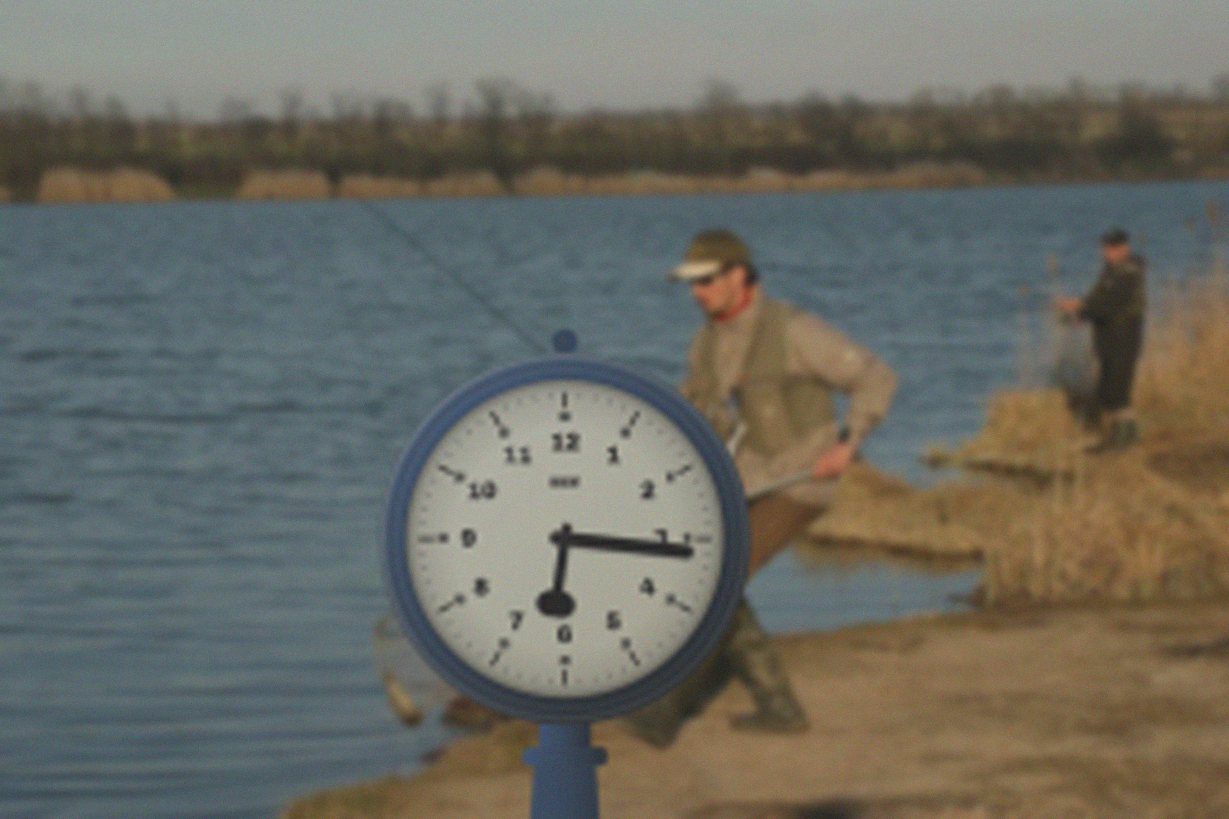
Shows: 6:16
